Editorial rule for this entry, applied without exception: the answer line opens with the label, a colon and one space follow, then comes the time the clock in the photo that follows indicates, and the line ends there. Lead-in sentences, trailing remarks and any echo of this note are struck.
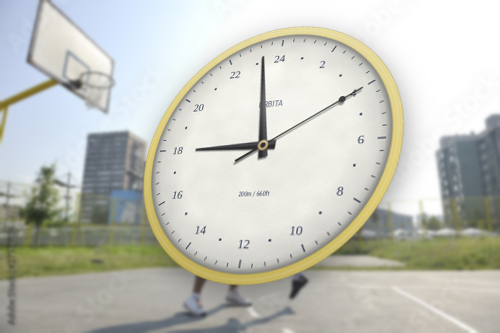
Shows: 17:58:10
